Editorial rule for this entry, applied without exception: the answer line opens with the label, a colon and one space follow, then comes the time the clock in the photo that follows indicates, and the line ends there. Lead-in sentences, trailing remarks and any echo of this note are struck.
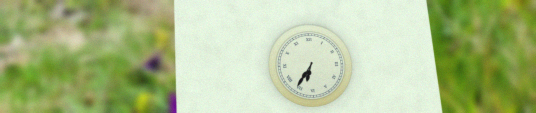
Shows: 6:36
